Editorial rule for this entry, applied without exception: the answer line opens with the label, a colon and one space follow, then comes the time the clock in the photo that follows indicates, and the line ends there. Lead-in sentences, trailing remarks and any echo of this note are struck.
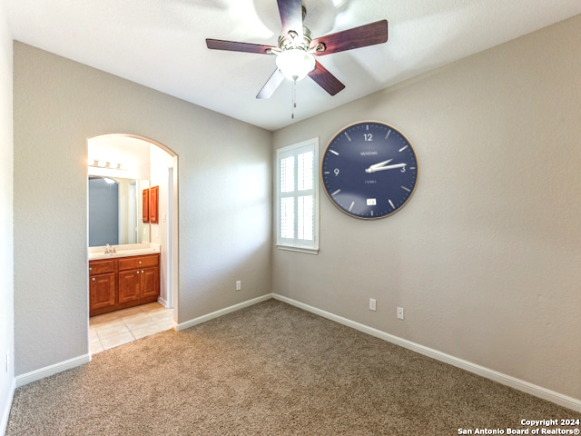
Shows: 2:14
